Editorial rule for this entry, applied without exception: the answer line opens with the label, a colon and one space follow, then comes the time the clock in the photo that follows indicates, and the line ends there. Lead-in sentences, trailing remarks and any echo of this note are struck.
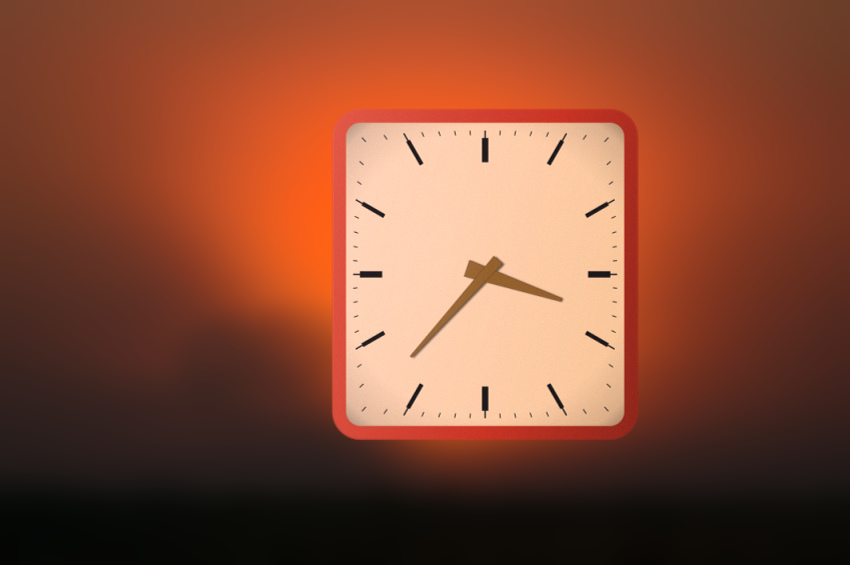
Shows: 3:37
